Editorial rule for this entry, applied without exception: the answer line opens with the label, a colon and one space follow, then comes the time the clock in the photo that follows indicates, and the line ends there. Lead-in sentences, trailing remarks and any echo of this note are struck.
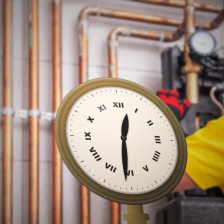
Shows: 12:31
